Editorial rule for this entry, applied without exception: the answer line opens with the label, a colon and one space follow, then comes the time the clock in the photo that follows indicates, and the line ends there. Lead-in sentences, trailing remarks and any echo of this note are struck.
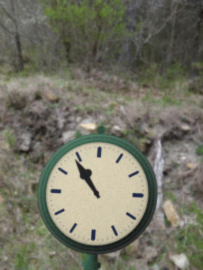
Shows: 10:54
